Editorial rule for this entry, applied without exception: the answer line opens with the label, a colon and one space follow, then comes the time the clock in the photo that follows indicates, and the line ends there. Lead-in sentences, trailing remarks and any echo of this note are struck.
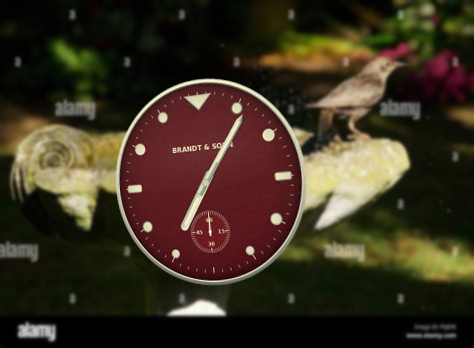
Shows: 7:06
